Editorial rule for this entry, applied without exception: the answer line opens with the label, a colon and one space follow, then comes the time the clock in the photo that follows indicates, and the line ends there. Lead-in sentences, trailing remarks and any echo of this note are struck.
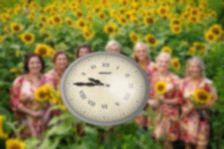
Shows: 9:45
